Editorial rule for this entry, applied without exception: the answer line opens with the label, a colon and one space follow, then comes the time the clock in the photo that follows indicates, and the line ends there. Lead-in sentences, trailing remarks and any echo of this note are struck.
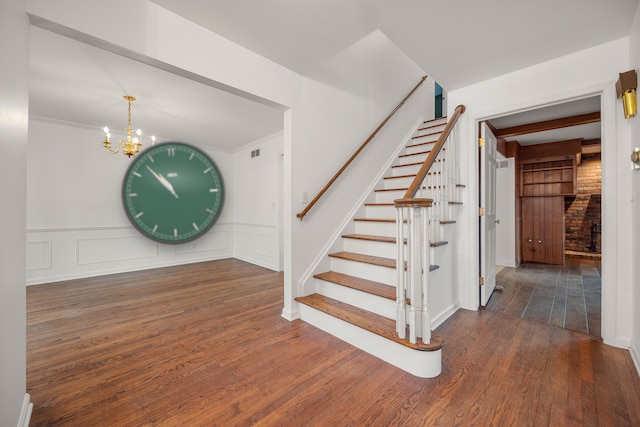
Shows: 10:53
